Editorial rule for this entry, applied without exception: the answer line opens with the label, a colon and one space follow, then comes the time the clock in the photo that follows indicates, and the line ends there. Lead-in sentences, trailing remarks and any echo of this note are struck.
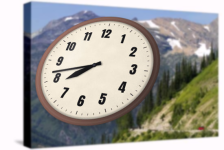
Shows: 7:42
